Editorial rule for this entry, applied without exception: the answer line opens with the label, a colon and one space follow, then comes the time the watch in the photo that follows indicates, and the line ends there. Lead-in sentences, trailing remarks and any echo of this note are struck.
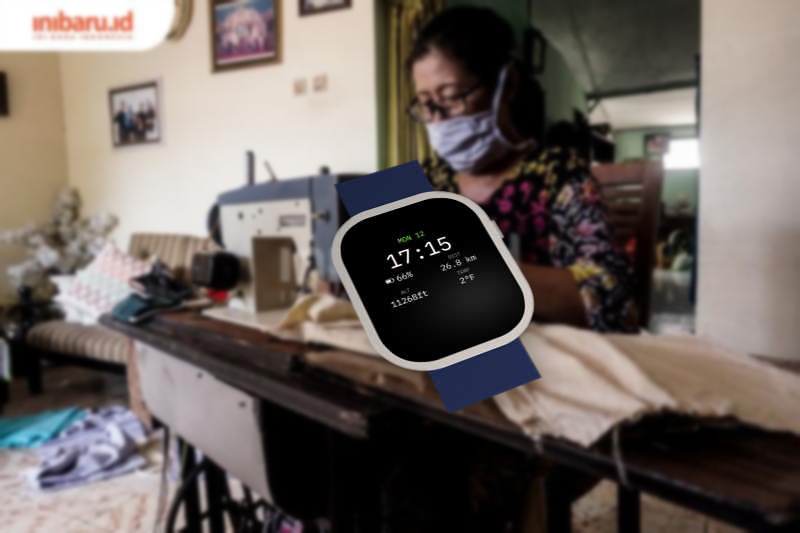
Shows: 17:15
